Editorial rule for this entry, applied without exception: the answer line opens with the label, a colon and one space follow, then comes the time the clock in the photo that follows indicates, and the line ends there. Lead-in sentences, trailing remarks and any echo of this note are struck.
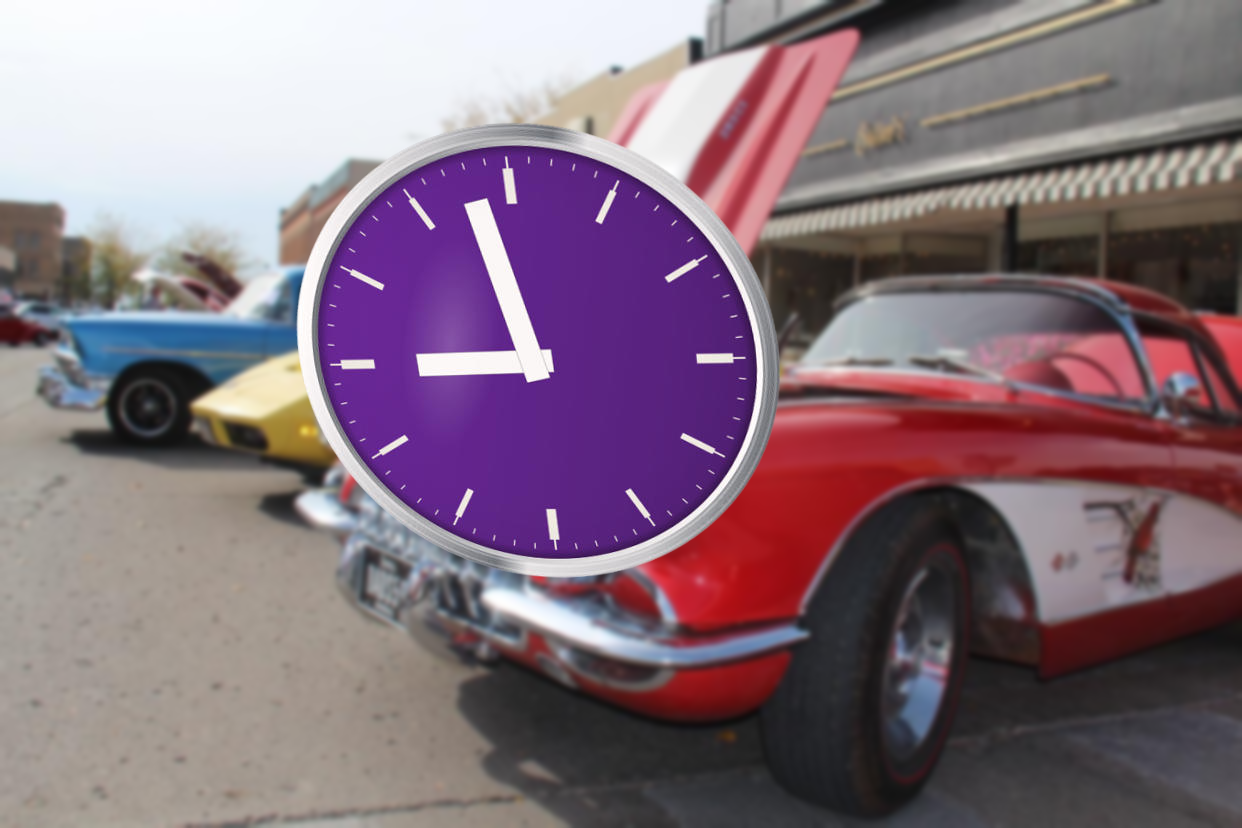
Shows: 8:58
